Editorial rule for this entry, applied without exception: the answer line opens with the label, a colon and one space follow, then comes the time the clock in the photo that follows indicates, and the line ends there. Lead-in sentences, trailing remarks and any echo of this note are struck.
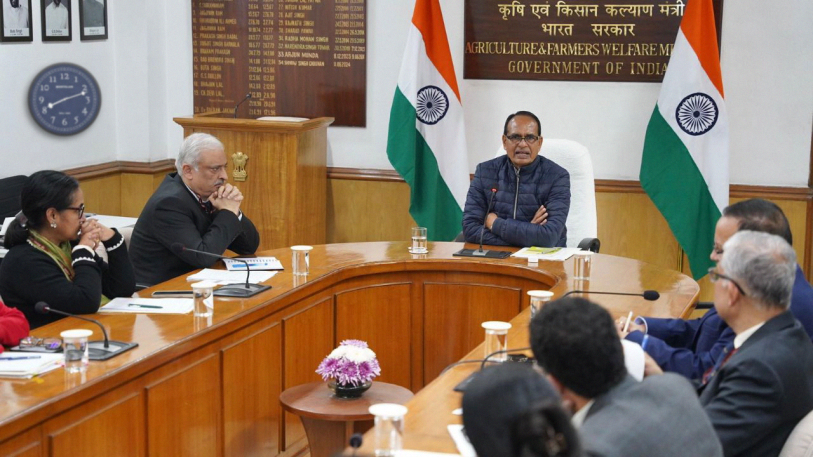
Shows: 8:12
